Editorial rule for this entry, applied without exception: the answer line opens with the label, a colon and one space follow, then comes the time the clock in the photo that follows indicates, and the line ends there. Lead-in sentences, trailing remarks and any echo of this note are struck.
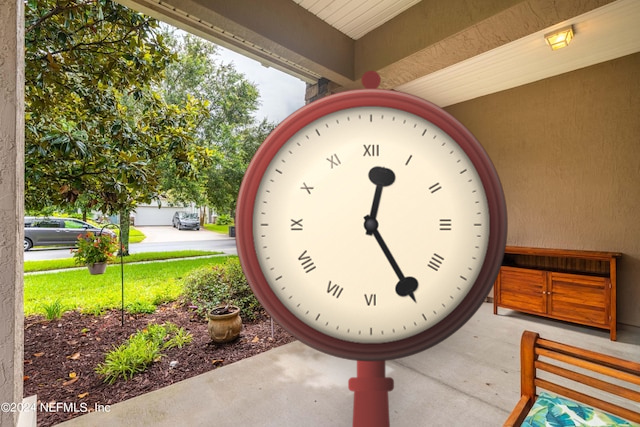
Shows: 12:25
